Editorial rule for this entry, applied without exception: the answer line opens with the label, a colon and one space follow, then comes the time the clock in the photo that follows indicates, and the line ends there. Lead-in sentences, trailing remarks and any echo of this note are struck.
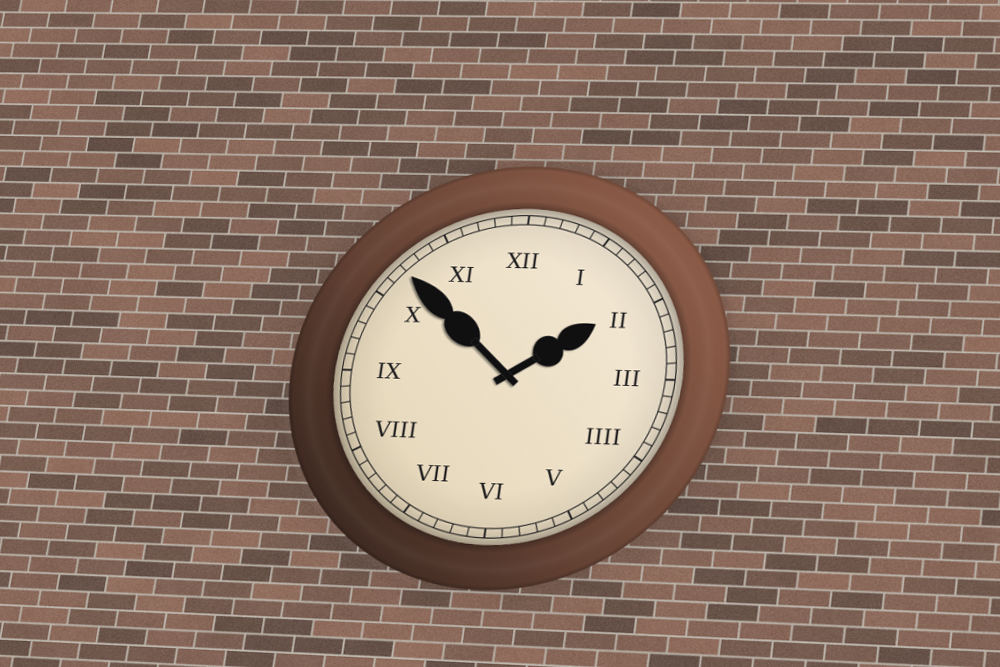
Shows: 1:52
